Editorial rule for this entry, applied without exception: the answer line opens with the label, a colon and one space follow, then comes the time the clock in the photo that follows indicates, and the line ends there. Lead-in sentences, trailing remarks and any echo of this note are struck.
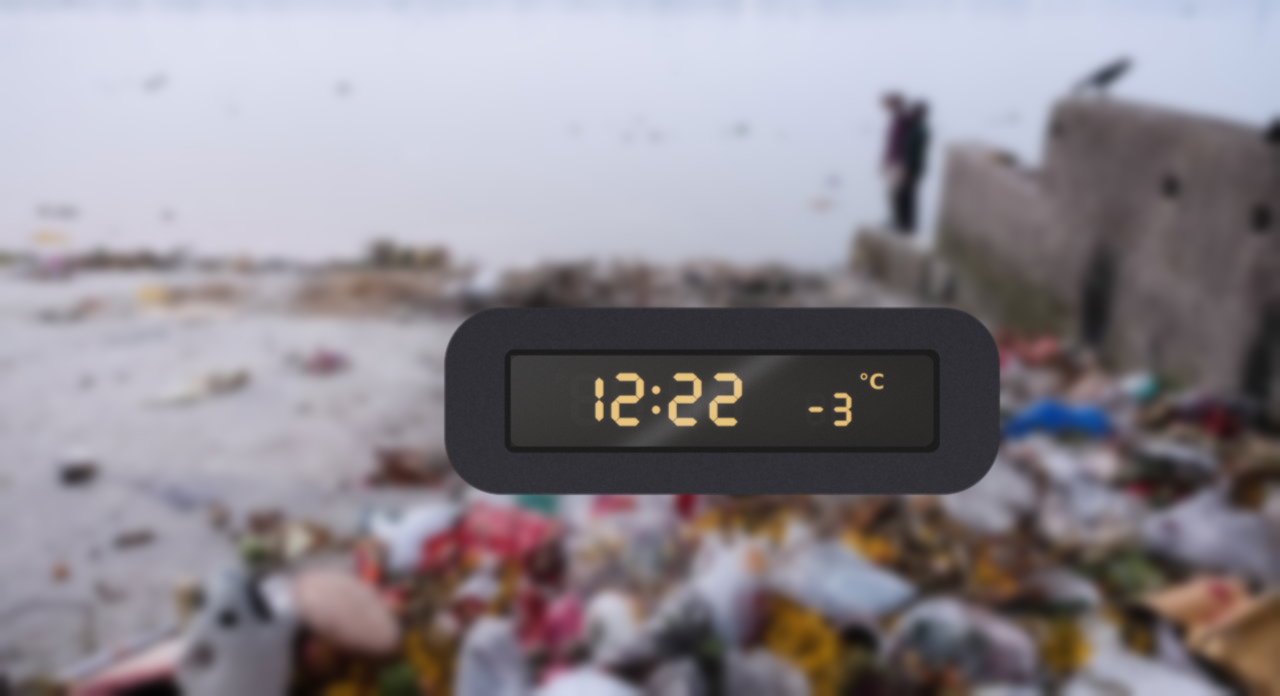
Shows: 12:22
